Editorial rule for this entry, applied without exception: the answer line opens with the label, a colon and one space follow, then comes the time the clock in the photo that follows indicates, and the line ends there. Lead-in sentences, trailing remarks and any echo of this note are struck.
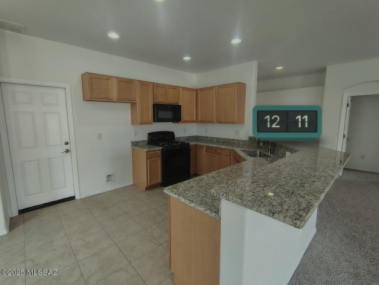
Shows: 12:11
